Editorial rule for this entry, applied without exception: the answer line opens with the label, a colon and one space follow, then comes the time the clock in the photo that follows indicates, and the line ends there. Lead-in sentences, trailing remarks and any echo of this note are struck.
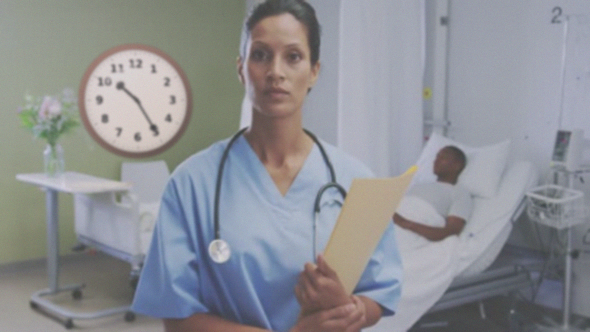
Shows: 10:25
